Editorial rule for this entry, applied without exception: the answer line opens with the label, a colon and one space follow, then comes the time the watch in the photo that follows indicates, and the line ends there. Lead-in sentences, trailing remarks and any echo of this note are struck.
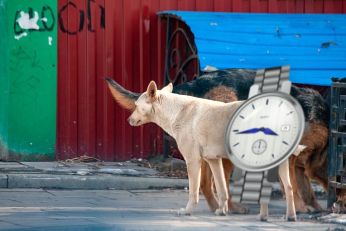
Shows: 3:44
